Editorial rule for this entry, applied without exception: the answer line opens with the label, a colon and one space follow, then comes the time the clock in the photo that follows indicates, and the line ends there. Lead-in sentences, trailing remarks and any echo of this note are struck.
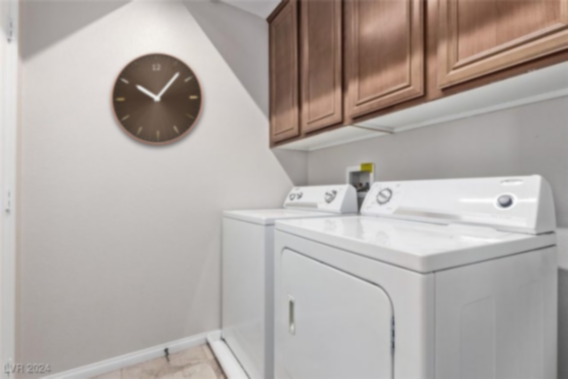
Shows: 10:07
